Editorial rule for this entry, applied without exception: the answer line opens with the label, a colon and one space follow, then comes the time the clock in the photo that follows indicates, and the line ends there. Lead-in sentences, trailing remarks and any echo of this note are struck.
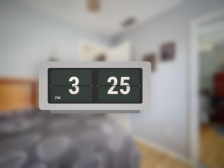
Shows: 3:25
